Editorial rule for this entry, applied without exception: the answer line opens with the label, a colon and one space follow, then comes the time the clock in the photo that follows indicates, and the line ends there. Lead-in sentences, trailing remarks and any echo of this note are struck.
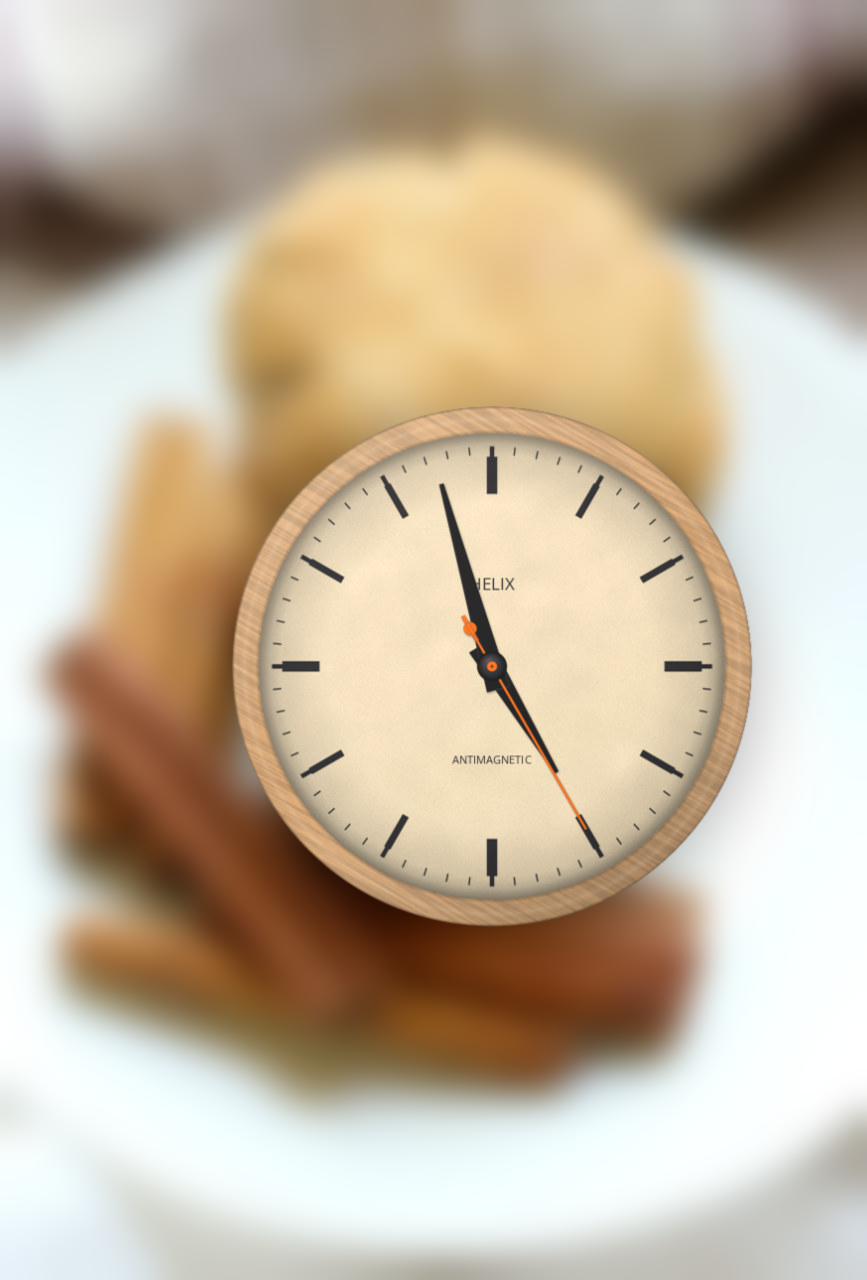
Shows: 4:57:25
